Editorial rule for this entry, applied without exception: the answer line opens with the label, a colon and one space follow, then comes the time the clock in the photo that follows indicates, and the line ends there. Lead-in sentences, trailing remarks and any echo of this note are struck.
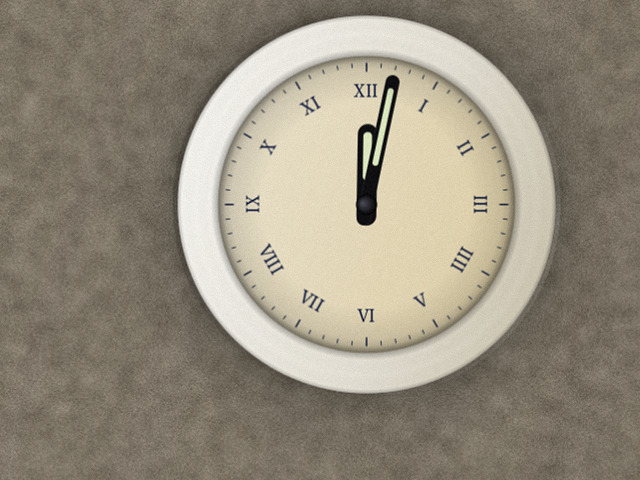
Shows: 12:02
